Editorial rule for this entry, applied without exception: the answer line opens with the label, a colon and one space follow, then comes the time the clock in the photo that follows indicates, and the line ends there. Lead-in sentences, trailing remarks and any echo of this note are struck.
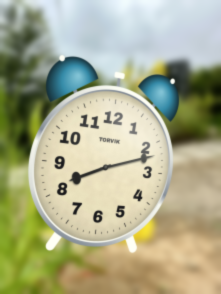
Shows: 8:12
